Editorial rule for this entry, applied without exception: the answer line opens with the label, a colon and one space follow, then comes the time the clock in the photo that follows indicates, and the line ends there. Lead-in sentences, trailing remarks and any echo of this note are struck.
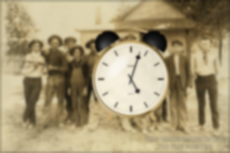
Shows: 5:03
